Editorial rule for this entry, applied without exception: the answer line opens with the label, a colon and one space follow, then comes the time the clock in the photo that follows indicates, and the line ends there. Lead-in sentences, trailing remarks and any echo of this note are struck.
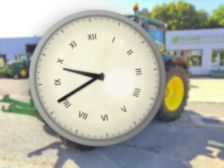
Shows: 9:41
